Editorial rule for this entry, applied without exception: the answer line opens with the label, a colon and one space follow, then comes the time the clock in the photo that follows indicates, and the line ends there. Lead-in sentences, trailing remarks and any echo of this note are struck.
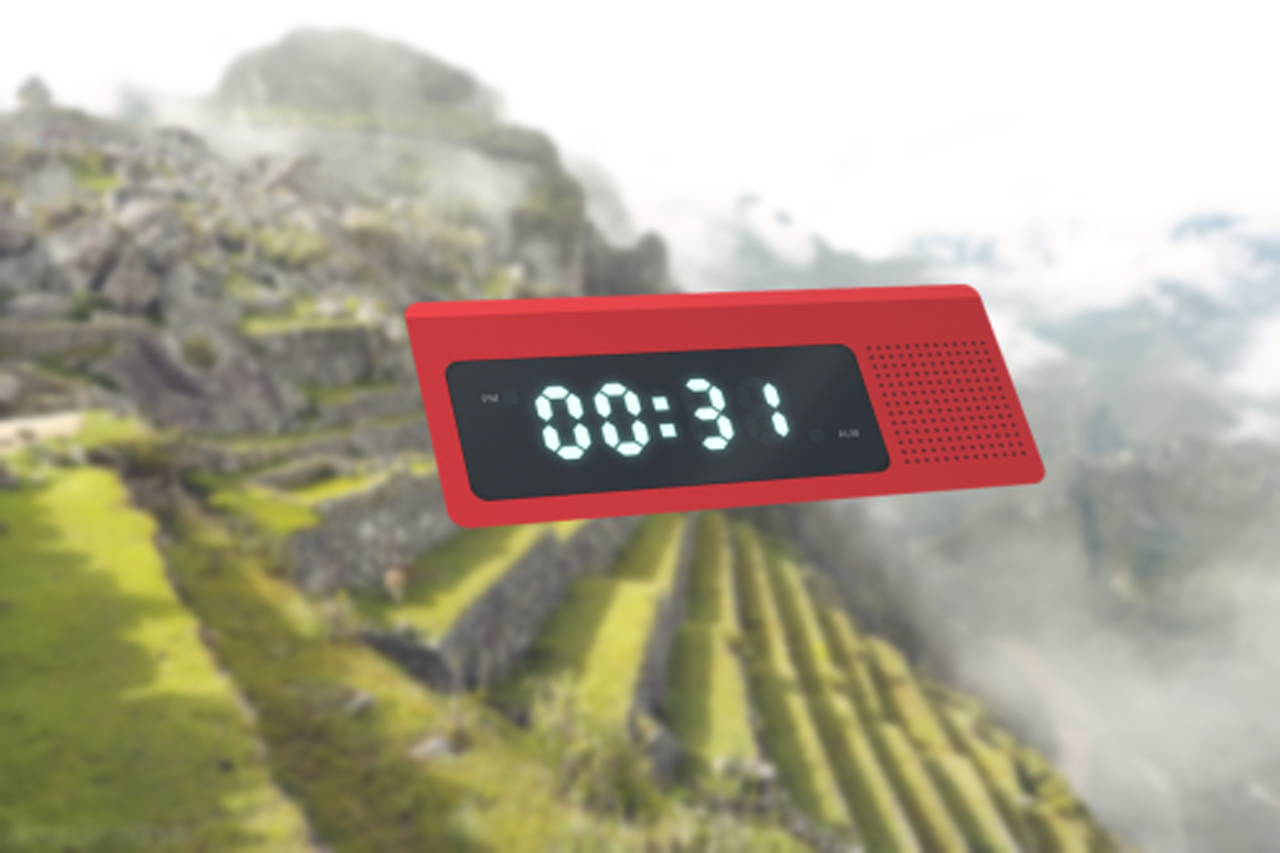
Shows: 0:31
